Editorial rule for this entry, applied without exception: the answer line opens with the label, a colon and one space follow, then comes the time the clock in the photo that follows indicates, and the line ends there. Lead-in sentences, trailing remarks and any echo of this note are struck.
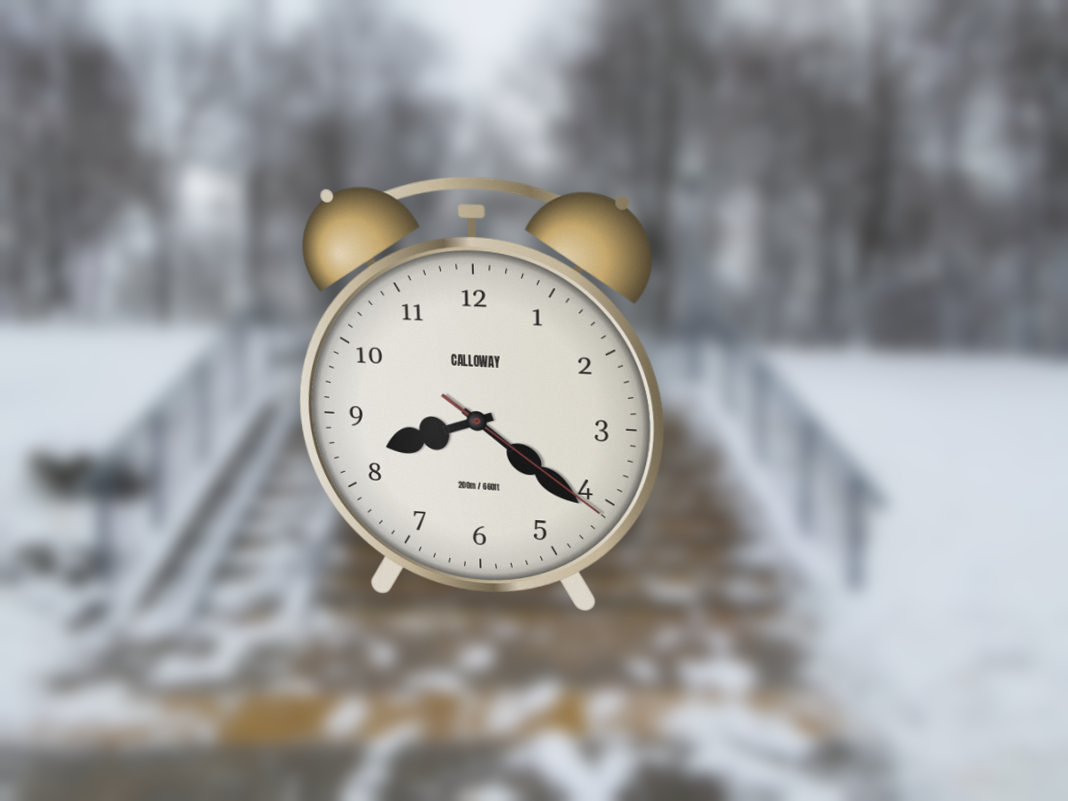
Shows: 8:21:21
